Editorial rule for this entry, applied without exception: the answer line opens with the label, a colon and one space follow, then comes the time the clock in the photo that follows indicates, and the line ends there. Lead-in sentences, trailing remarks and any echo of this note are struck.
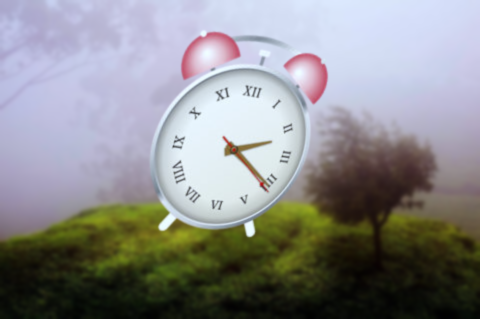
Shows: 2:20:21
